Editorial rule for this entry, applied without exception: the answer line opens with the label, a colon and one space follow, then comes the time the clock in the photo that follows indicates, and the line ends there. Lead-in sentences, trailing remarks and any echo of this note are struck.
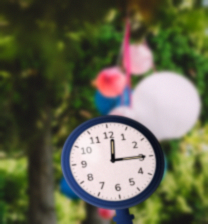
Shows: 12:15
